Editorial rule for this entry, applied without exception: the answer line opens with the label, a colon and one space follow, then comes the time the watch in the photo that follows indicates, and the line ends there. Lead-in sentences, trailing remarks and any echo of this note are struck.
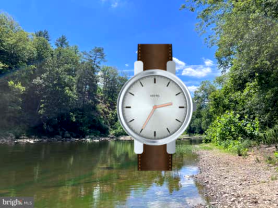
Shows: 2:35
